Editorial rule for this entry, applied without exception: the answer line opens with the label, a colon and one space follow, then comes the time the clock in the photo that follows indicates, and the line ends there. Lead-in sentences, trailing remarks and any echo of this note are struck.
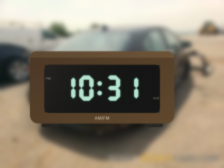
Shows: 10:31
